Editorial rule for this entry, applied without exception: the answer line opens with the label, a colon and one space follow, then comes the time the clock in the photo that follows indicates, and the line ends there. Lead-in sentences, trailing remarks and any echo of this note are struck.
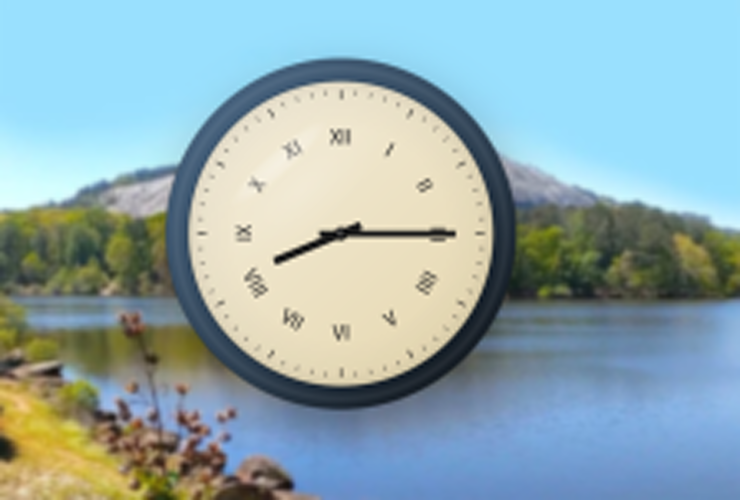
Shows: 8:15
